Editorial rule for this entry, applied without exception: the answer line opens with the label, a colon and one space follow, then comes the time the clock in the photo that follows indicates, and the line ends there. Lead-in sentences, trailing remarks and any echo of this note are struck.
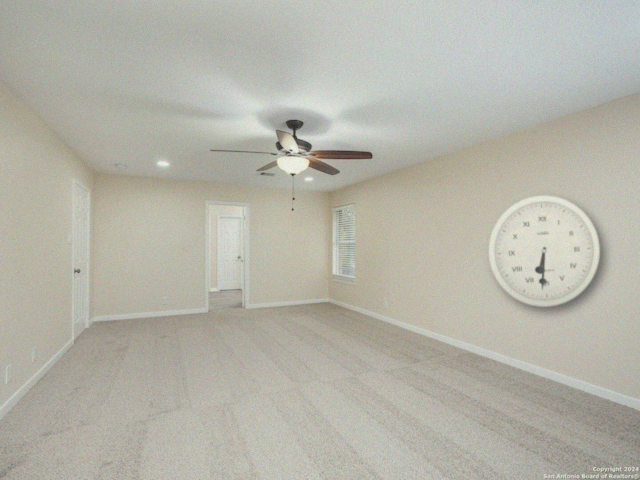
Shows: 6:31
